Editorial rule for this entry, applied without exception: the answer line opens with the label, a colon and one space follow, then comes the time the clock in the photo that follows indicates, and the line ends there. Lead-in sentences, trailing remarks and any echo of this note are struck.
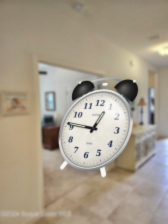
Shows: 12:46
